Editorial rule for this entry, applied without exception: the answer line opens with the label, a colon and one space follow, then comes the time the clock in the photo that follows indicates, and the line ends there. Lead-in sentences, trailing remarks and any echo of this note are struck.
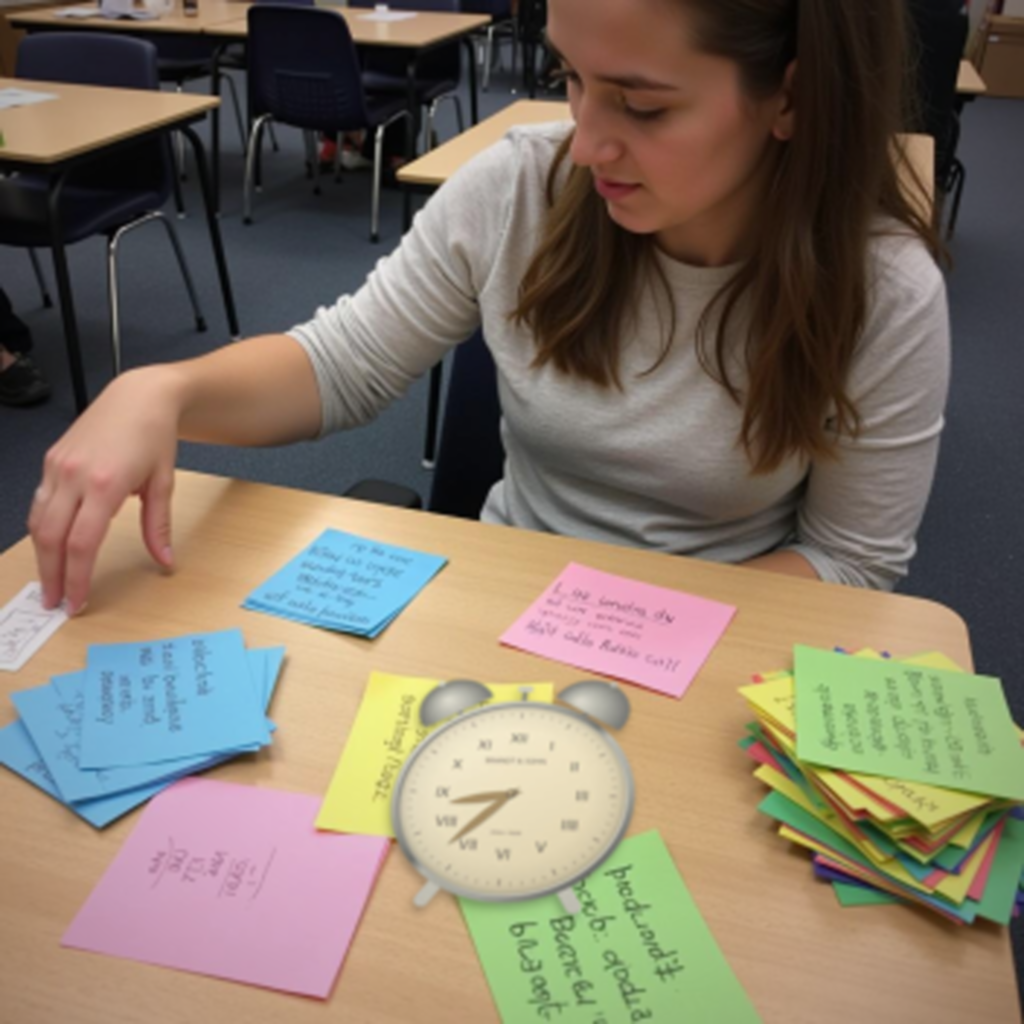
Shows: 8:37
